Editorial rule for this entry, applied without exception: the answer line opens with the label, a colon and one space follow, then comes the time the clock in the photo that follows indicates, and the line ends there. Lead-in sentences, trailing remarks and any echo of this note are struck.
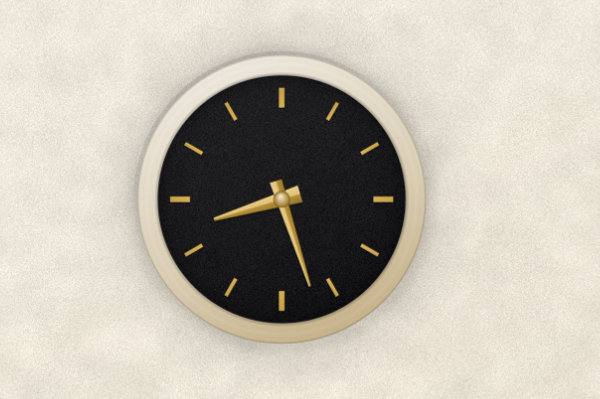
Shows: 8:27
